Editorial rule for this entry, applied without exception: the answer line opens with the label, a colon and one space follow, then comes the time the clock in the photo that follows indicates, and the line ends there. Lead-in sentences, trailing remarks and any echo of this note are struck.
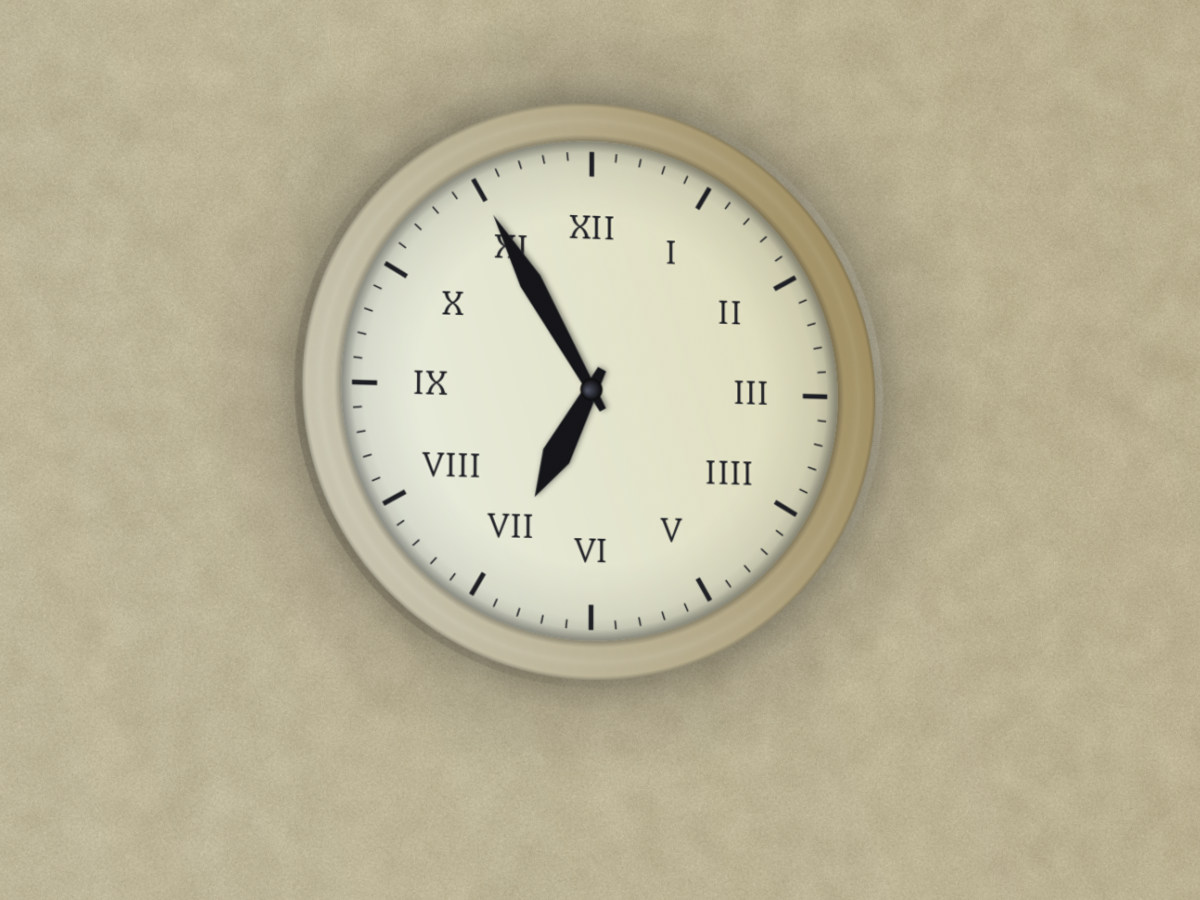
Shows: 6:55
